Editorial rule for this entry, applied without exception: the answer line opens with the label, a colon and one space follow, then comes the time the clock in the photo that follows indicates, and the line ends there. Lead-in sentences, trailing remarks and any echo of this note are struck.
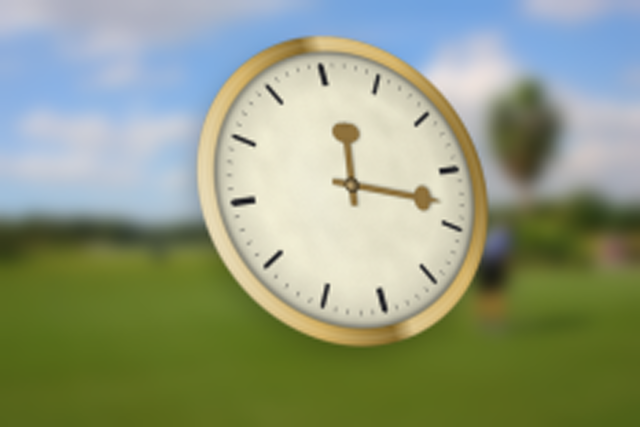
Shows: 12:18
